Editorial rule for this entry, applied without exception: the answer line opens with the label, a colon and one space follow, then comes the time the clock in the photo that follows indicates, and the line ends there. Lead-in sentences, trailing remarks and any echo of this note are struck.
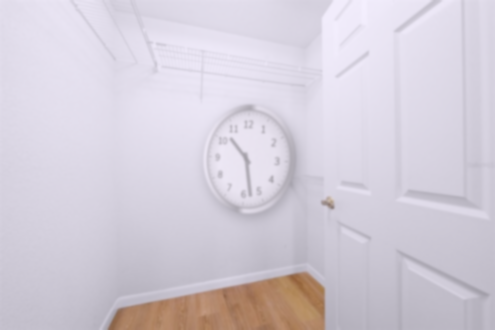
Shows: 10:28
